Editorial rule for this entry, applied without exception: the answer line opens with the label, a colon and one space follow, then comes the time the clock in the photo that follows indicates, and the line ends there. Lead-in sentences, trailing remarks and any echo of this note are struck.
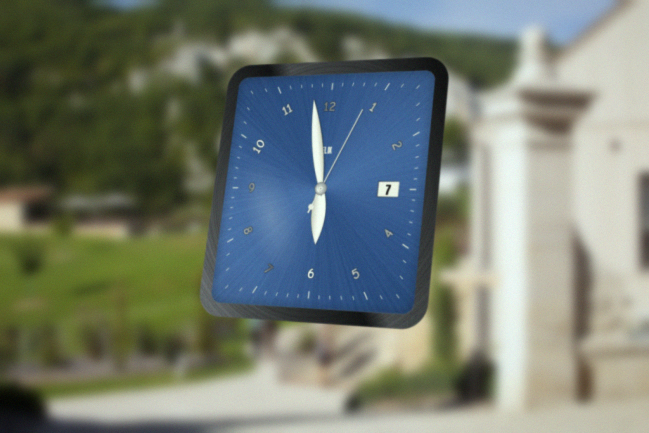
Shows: 5:58:04
